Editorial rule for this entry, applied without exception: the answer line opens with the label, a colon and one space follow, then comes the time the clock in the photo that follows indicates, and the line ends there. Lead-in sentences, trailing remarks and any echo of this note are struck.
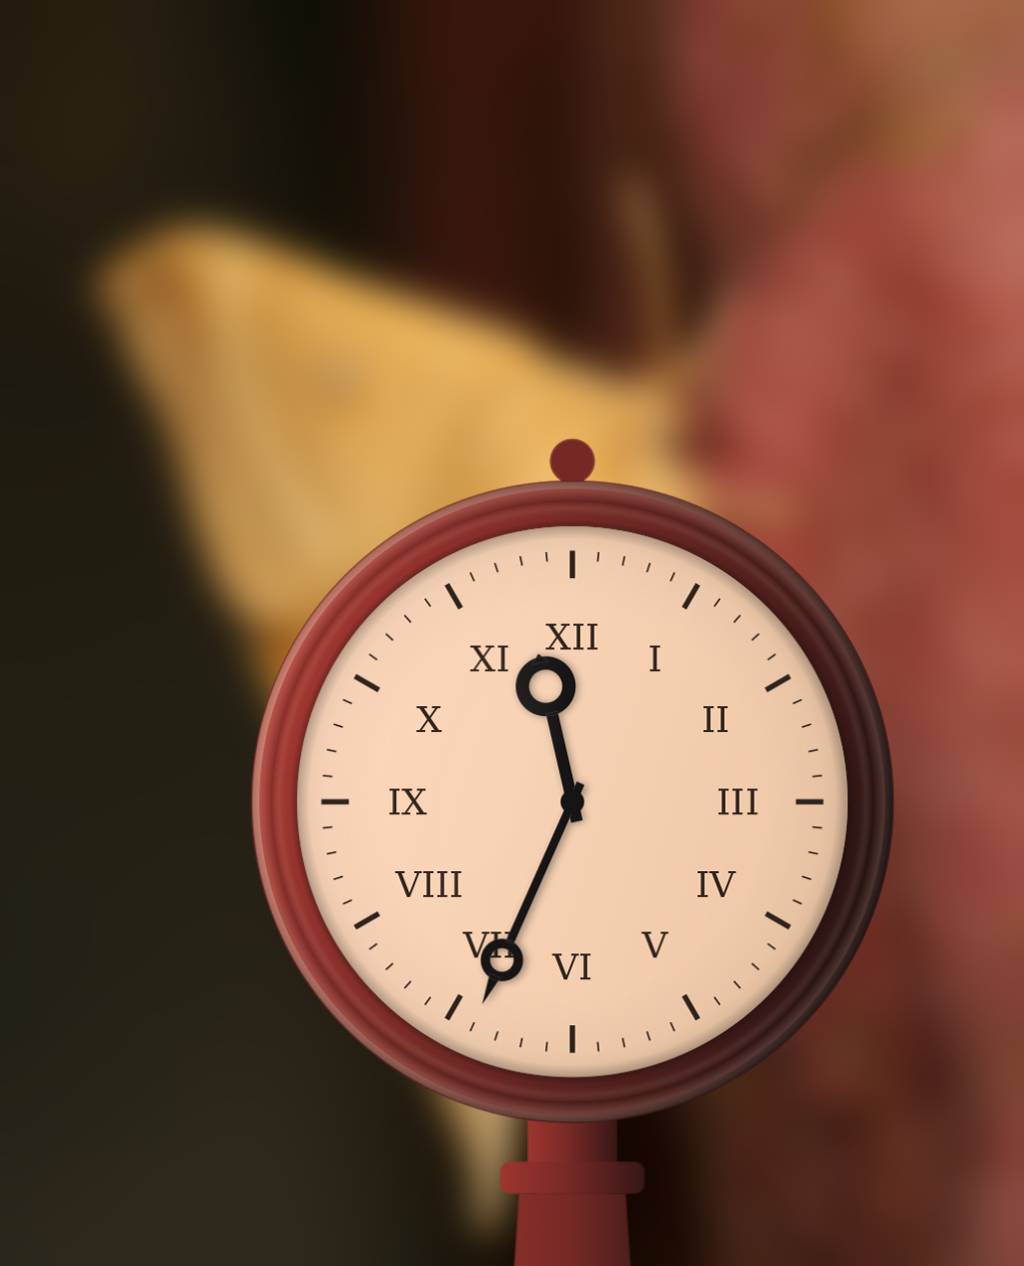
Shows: 11:34
